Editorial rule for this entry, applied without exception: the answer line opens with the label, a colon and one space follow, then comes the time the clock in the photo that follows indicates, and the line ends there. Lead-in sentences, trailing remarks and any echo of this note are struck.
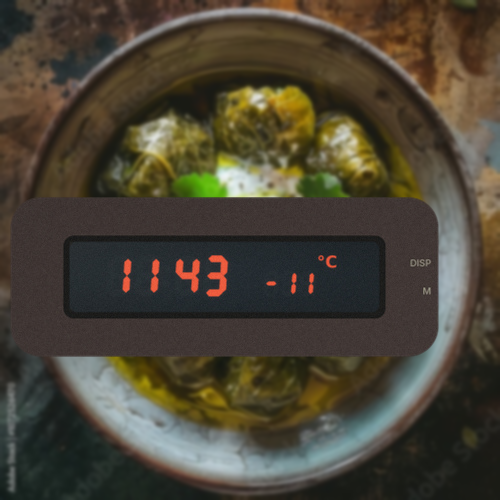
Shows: 11:43
